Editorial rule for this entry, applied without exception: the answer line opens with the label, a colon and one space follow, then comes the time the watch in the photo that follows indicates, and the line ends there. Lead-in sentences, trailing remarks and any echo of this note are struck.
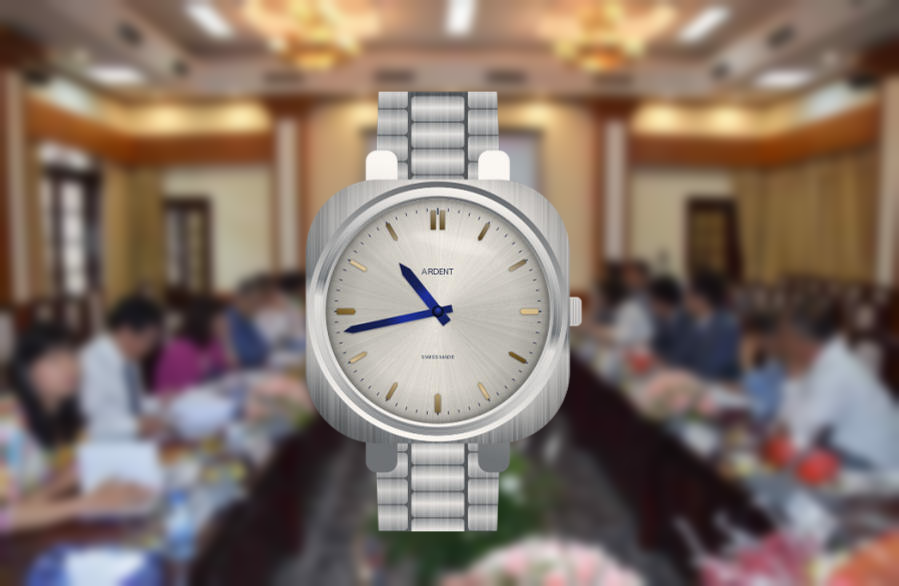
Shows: 10:43
